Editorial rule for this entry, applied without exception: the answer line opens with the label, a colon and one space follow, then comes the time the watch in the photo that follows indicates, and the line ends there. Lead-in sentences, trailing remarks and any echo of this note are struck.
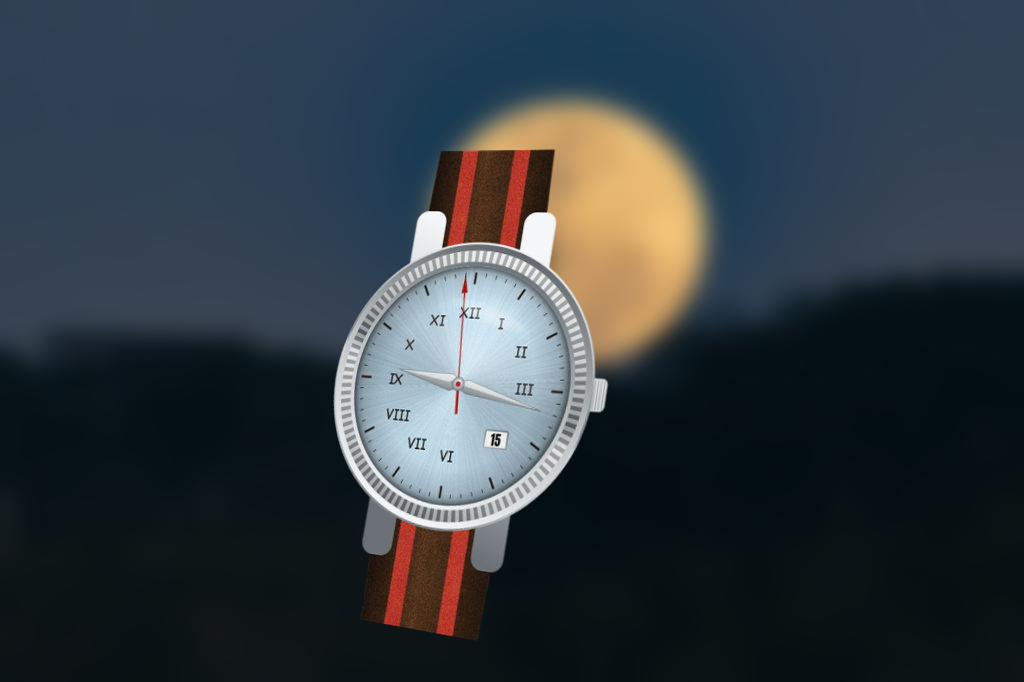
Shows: 9:16:59
